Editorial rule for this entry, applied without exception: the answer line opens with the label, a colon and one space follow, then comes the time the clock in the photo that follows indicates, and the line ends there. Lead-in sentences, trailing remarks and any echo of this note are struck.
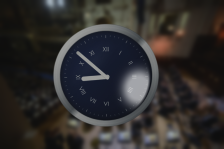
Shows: 8:52
